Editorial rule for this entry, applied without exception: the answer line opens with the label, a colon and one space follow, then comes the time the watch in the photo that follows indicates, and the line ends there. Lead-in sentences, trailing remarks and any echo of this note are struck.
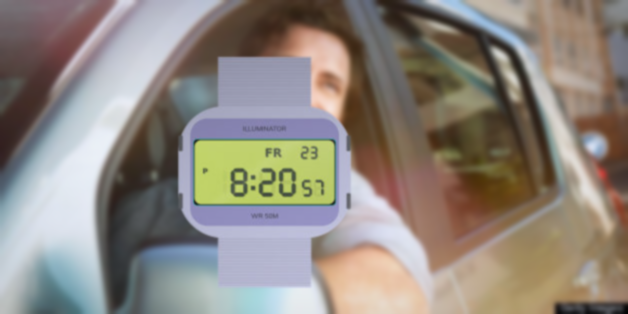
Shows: 8:20:57
